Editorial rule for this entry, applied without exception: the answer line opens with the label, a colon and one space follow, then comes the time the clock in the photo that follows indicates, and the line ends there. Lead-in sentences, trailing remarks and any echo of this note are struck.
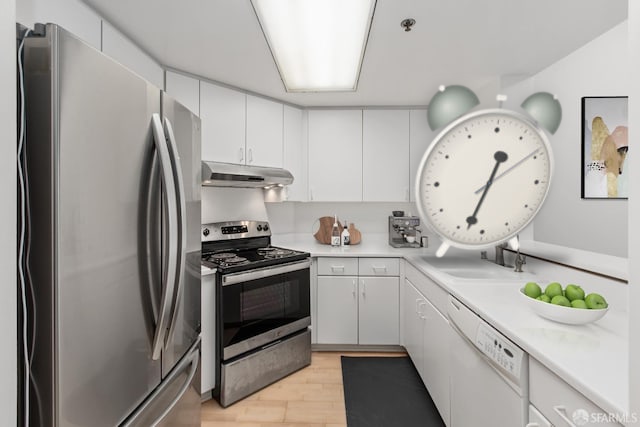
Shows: 12:33:09
